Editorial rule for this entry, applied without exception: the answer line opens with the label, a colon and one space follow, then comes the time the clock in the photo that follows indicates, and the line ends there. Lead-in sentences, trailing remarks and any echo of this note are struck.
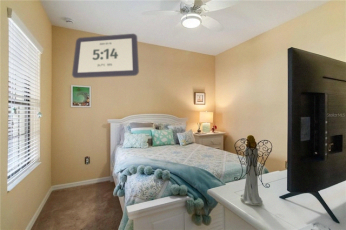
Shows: 5:14
